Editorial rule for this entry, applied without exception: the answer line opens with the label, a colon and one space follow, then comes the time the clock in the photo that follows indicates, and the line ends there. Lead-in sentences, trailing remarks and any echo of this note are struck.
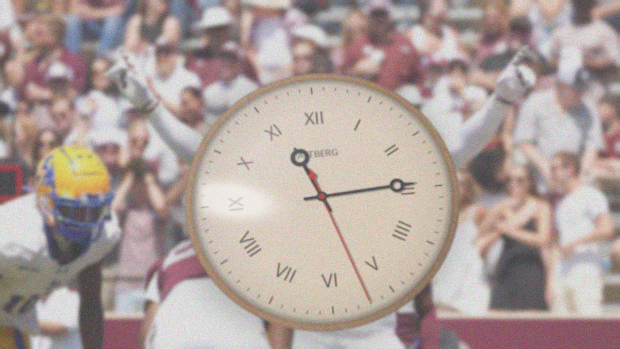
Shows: 11:14:27
